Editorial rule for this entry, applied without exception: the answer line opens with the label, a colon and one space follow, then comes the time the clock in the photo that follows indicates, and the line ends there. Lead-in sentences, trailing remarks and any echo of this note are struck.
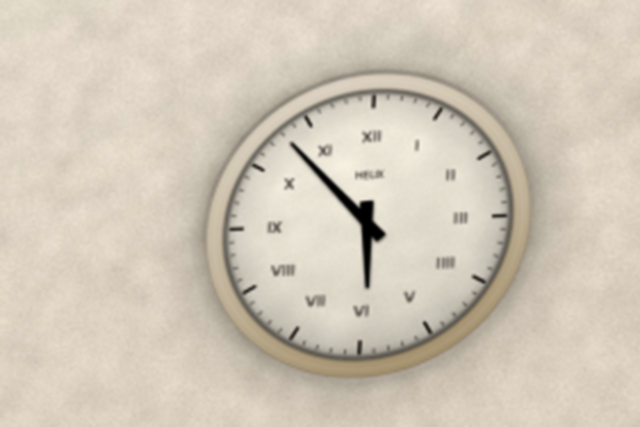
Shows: 5:53
